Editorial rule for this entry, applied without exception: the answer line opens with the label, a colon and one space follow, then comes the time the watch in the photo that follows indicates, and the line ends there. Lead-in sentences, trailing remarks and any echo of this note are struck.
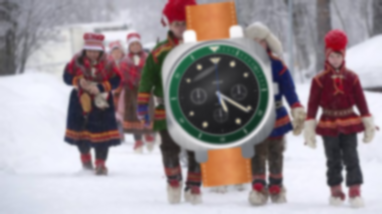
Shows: 5:21
